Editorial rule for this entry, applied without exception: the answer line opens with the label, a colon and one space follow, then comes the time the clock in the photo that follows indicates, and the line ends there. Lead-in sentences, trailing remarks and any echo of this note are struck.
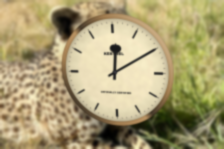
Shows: 12:10
